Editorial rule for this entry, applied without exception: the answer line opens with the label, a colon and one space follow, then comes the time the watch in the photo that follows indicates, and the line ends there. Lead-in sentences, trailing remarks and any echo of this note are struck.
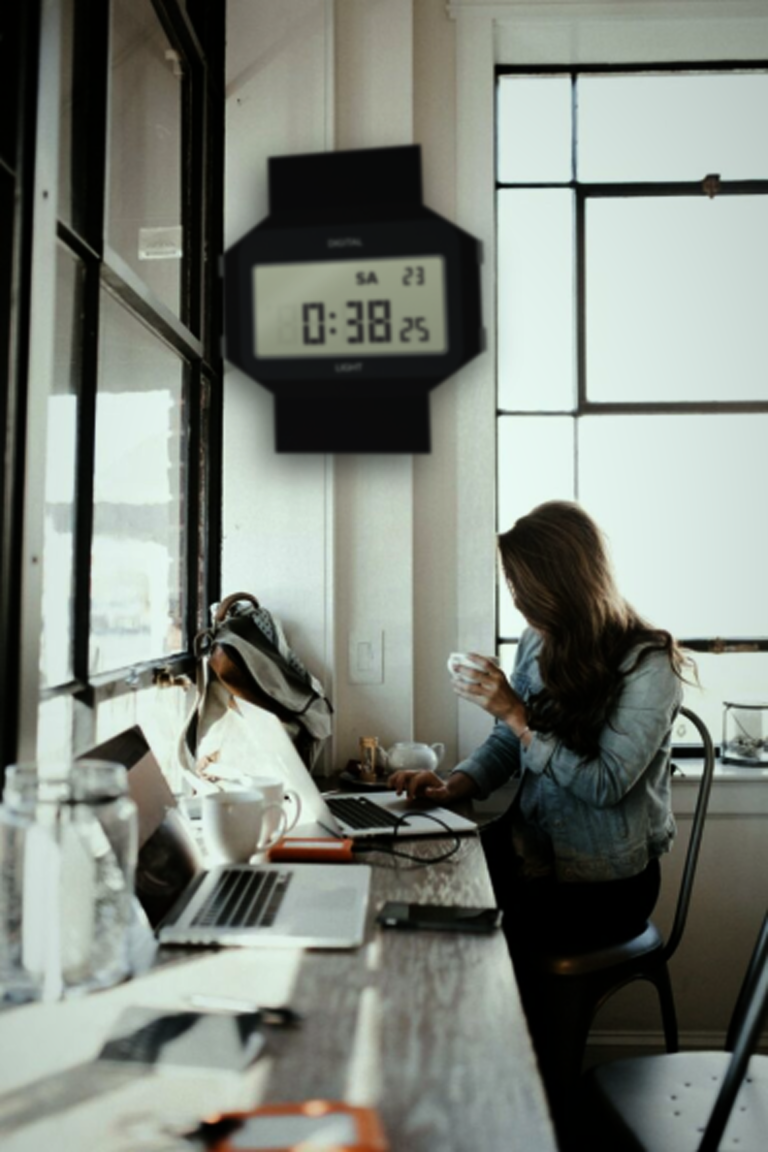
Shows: 0:38:25
